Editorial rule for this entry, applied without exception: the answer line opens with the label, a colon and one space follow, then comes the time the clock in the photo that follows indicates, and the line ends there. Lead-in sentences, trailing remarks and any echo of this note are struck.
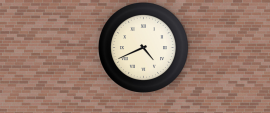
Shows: 4:41
